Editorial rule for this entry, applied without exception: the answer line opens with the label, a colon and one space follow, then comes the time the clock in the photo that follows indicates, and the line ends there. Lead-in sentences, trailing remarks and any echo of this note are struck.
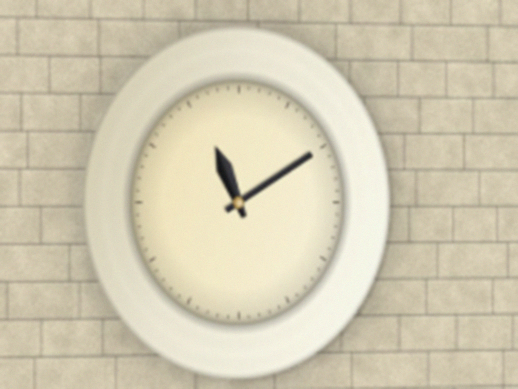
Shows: 11:10
